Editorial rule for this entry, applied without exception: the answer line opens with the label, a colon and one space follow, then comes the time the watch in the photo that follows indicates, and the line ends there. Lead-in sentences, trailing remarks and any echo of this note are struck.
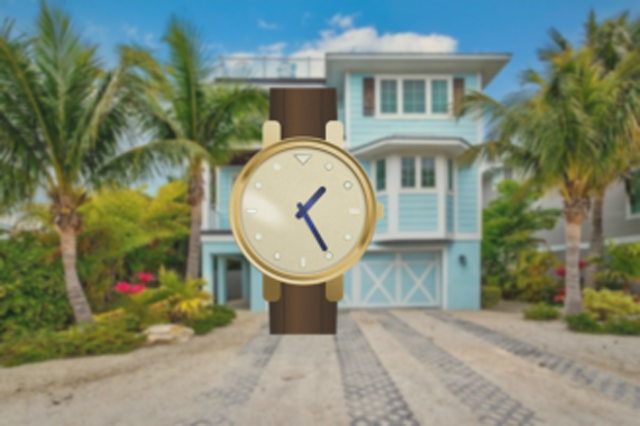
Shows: 1:25
